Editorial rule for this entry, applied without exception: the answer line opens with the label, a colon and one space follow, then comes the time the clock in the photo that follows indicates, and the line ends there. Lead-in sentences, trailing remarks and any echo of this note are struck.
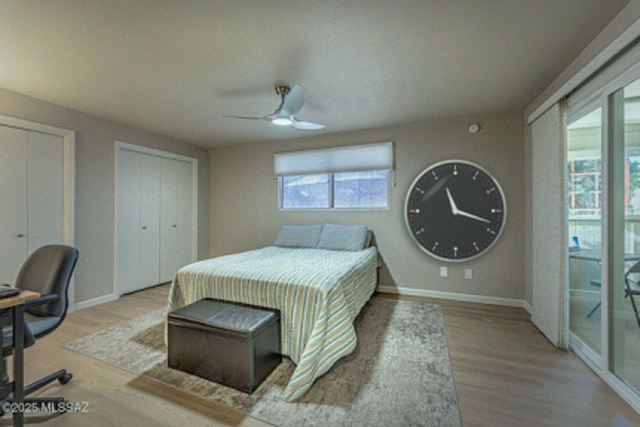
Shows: 11:18
